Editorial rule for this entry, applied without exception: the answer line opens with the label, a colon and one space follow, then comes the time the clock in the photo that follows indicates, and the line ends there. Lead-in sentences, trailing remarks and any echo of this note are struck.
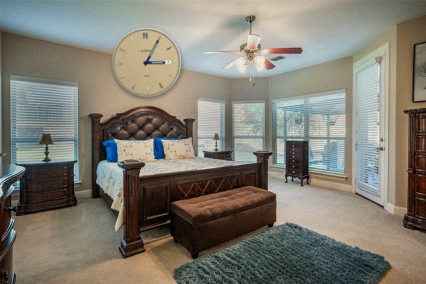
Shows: 3:05
